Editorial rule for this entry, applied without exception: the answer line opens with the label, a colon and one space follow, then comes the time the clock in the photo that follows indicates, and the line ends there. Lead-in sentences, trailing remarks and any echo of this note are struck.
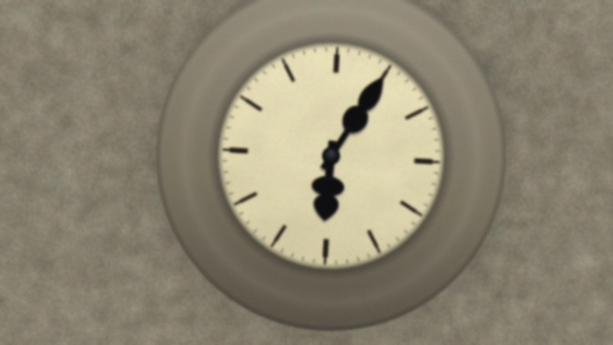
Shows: 6:05
